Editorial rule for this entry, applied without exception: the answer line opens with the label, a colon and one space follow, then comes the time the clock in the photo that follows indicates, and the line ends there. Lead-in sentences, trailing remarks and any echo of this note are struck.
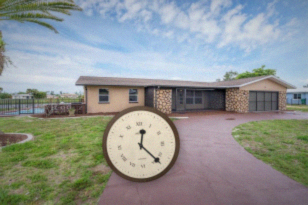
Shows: 12:23
